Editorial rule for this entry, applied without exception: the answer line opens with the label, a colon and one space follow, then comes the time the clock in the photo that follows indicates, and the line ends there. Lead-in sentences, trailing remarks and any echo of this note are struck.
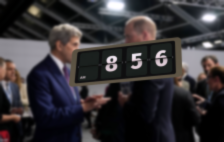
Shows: 8:56
